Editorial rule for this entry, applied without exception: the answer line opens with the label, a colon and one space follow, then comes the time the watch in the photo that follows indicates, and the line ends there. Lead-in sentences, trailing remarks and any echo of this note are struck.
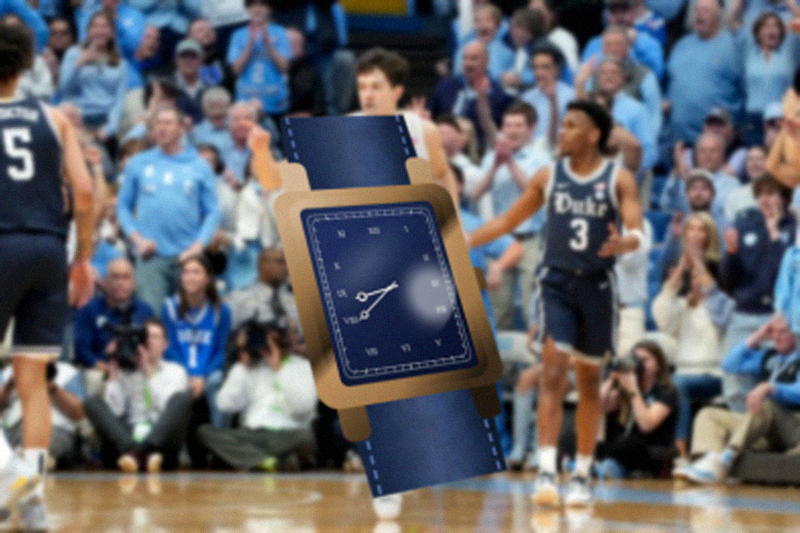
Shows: 8:39
